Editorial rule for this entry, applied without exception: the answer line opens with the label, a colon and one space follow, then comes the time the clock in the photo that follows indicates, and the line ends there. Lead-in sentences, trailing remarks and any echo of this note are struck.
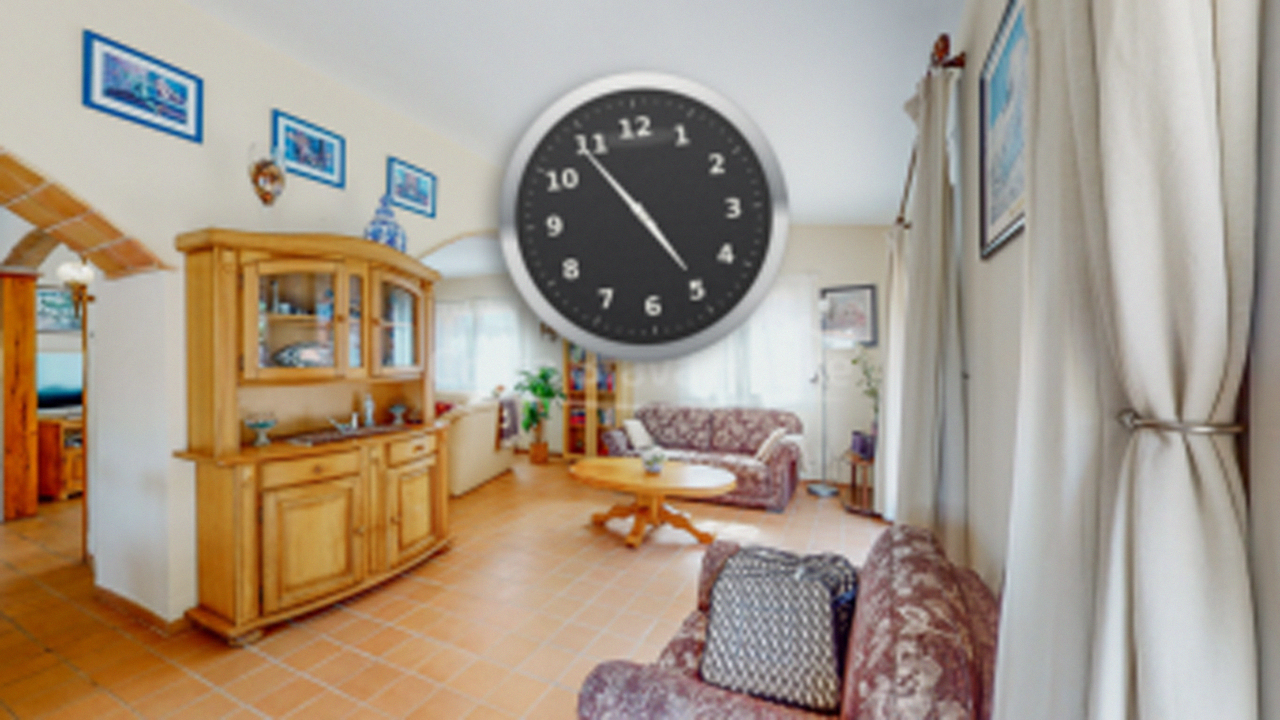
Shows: 4:54
